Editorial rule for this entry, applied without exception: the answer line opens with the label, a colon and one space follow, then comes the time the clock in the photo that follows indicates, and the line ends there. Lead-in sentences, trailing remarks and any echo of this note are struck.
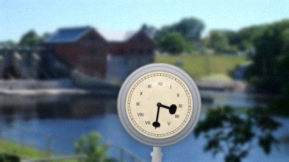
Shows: 3:31
